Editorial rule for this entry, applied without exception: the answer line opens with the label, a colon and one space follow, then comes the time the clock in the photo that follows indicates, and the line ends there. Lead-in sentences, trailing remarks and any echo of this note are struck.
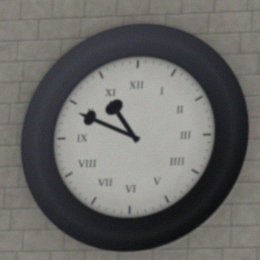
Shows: 10:49
